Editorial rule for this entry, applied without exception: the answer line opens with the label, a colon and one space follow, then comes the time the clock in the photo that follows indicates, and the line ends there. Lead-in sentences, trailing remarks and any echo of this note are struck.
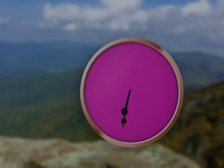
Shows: 6:32
